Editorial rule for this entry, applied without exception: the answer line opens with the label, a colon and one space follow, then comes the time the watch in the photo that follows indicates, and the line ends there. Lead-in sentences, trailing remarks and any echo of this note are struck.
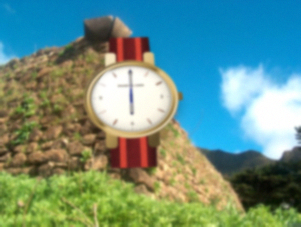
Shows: 6:00
